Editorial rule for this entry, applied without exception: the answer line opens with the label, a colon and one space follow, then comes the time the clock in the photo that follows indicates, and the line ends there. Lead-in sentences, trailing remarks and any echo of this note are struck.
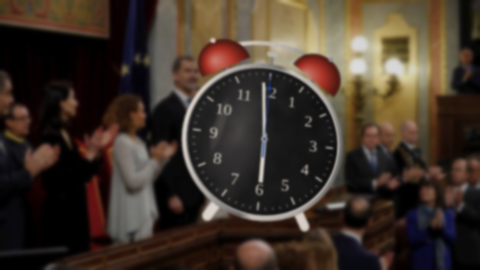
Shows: 5:59:00
